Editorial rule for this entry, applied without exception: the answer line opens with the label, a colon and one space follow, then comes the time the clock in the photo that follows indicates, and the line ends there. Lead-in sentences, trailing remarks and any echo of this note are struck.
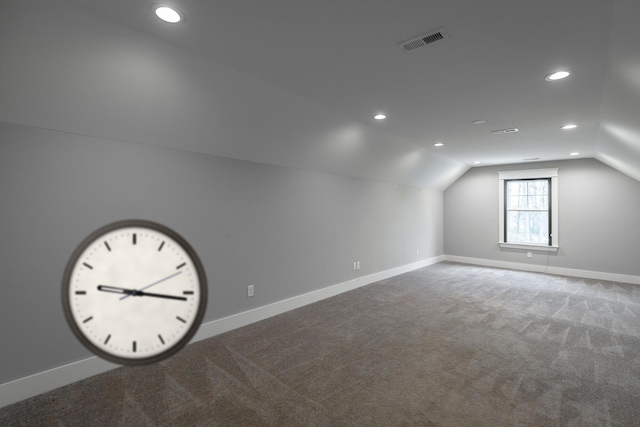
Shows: 9:16:11
